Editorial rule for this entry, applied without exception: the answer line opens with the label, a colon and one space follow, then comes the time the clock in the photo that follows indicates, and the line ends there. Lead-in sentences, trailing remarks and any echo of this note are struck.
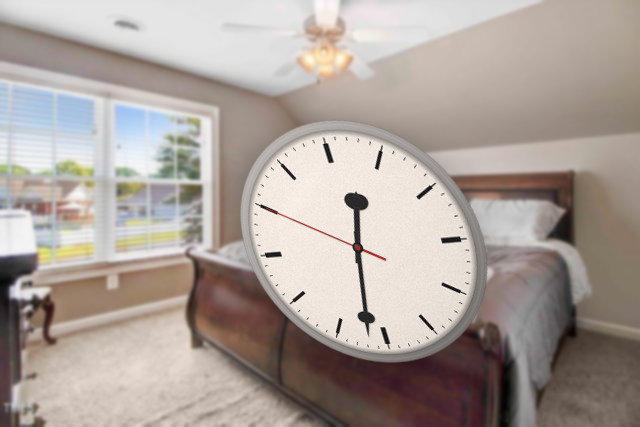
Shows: 12:31:50
